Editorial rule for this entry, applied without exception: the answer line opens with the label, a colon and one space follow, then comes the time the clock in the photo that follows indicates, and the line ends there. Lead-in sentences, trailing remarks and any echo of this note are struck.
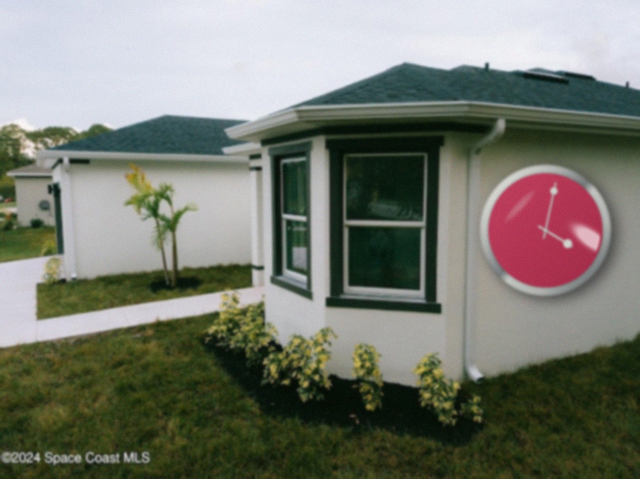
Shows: 4:02
